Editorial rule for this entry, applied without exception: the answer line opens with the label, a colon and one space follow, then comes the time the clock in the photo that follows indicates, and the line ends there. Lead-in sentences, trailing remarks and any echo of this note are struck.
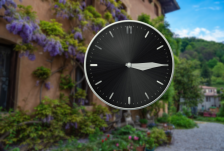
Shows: 3:15
